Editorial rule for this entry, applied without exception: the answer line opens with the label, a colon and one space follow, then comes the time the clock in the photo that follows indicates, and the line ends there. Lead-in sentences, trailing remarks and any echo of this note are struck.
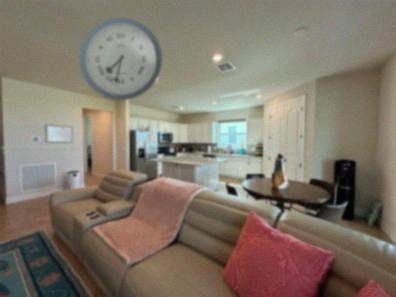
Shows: 7:32
